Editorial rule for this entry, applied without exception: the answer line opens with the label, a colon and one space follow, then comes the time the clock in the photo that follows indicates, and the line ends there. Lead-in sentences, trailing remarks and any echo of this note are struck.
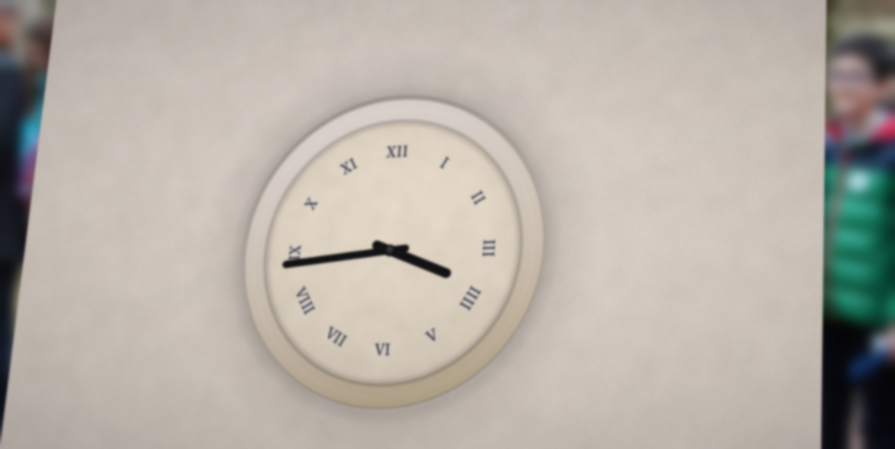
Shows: 3:44
